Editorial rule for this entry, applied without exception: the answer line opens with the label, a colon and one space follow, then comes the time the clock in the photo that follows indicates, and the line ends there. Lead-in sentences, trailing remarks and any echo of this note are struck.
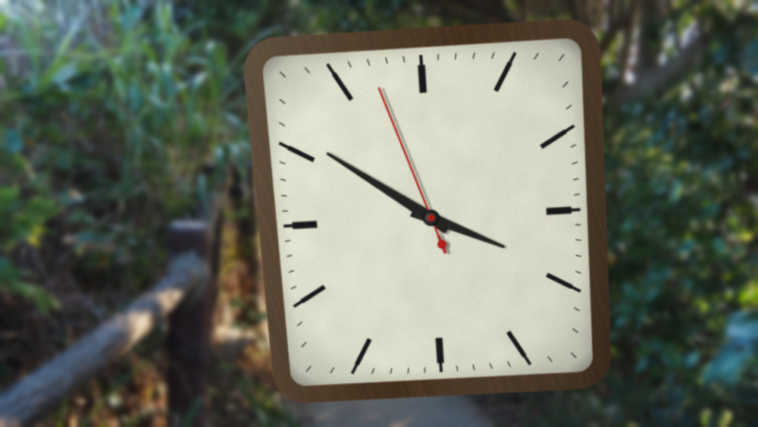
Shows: 3:50:57
